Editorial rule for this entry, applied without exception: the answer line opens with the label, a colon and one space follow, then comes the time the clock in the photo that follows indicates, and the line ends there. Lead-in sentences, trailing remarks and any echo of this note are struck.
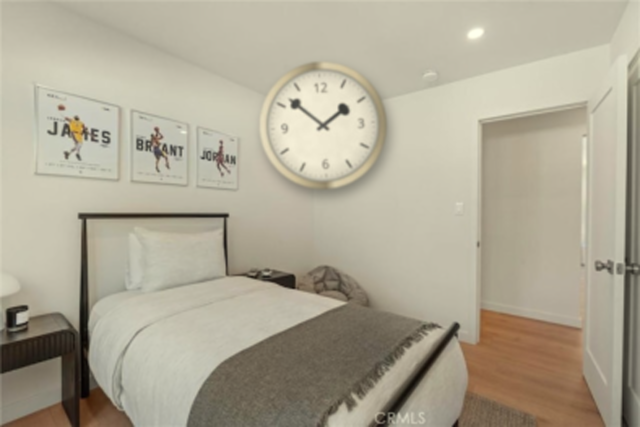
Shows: 1:52
